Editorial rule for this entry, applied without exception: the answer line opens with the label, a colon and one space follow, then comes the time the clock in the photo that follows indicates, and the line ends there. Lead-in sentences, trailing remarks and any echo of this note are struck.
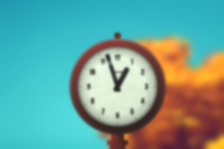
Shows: 12:57
